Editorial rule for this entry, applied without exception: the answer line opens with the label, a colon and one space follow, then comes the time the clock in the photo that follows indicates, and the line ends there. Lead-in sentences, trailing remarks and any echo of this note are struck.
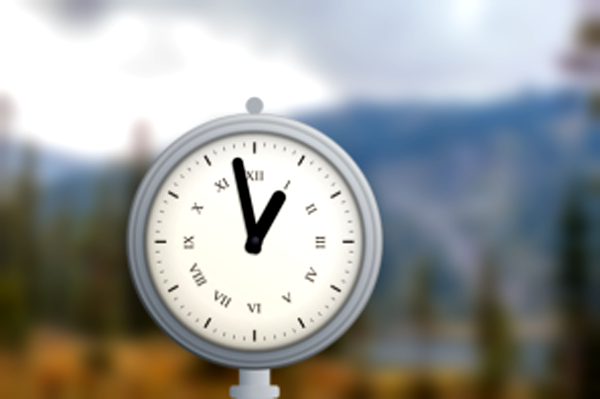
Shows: 12:58
